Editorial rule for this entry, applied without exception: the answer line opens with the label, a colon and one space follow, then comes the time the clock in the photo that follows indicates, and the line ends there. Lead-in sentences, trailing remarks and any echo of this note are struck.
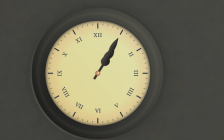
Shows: 1:05
